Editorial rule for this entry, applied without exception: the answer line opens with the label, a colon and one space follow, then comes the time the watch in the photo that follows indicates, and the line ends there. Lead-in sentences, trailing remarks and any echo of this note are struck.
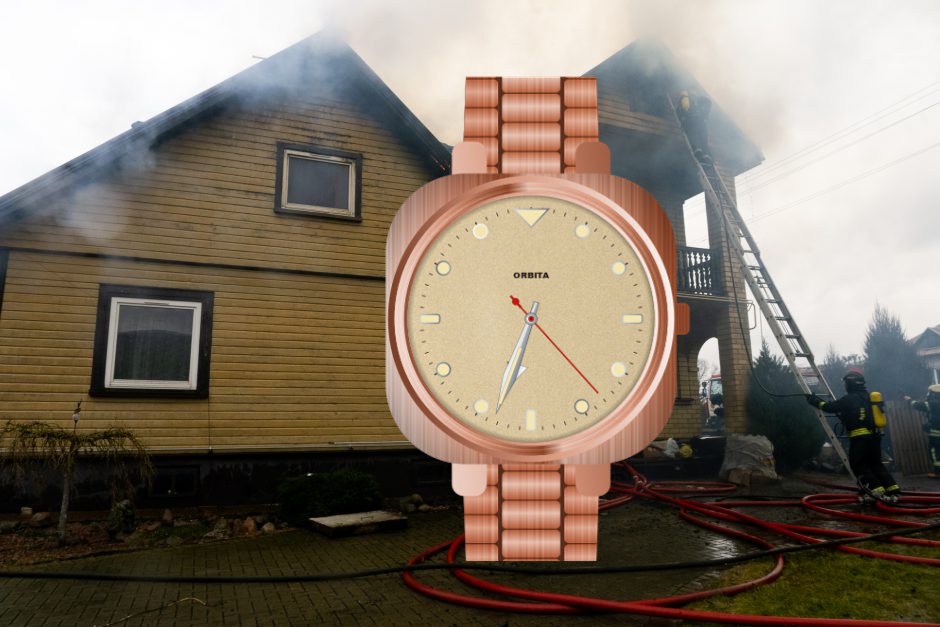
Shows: 6:33:23
